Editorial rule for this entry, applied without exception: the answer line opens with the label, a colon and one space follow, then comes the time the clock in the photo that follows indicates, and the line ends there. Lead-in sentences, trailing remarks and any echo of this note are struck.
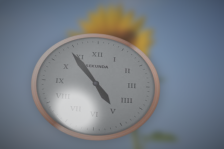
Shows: 4:54
